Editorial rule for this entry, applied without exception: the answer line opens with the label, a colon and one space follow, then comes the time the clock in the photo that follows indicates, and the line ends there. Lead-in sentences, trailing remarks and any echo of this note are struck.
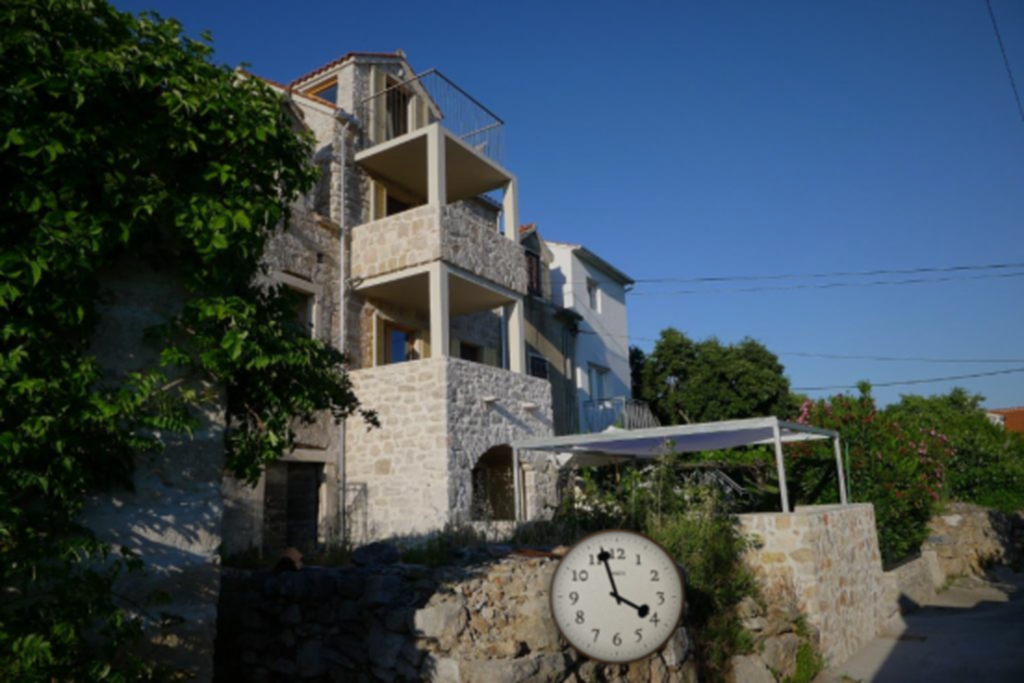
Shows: 3:57
